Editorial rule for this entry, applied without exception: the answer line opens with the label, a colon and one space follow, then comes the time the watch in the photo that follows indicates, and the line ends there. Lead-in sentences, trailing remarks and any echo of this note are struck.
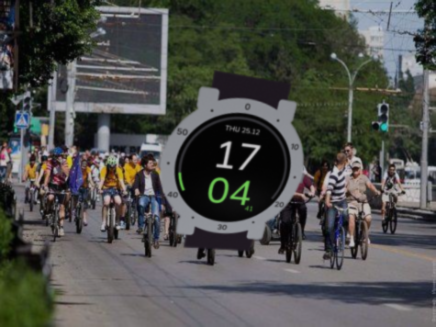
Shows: 17:04
